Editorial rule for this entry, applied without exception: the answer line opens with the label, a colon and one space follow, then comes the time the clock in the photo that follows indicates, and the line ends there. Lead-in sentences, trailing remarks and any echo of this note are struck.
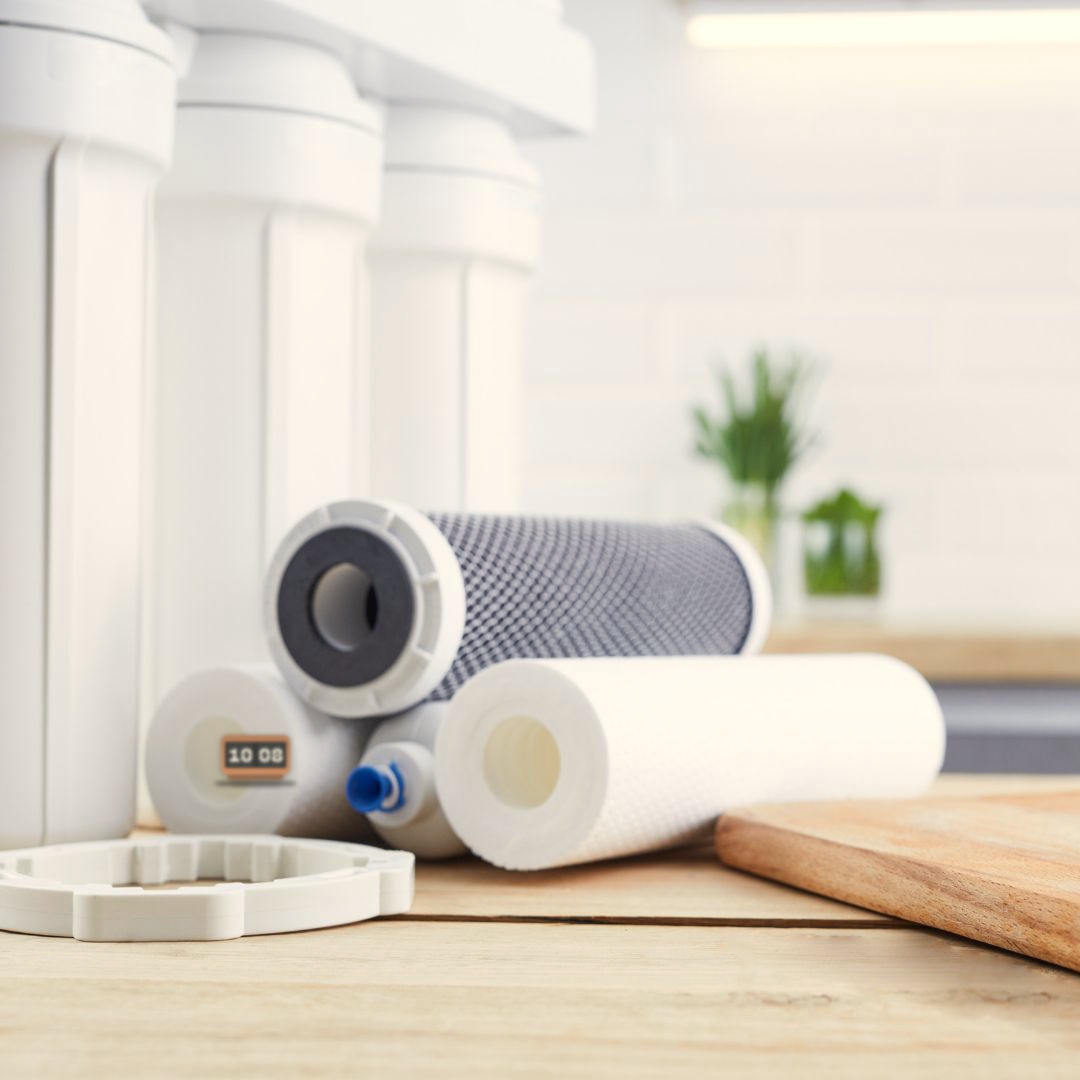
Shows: 10:08
